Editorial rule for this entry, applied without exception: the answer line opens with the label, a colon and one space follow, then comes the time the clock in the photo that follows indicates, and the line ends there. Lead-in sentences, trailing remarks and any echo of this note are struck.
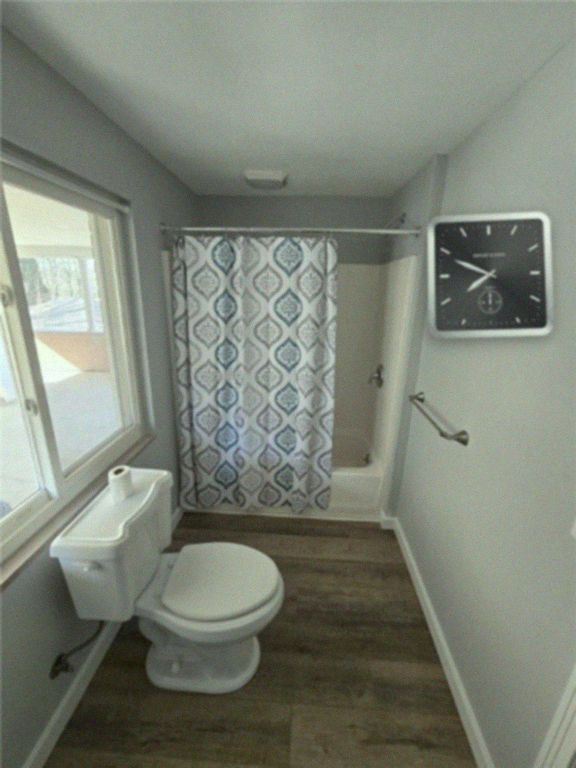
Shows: 7:49
